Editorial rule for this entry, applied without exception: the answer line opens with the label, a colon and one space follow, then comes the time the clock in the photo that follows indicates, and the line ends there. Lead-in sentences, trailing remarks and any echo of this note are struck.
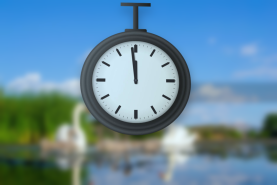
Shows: 11:59
